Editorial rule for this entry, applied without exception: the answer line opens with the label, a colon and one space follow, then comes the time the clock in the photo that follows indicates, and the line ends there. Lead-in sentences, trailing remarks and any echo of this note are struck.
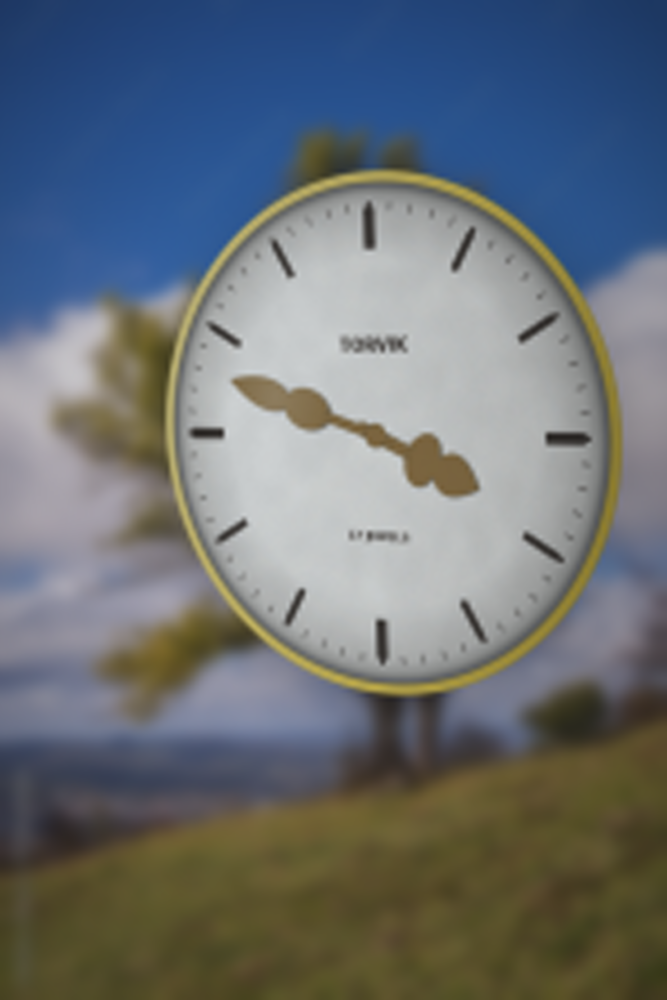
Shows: 3:48
